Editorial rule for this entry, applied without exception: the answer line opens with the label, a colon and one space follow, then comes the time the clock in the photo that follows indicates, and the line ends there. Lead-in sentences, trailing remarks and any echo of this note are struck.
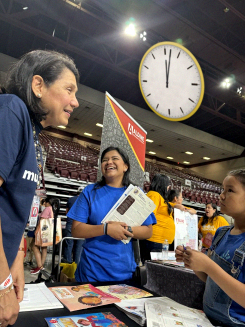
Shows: 12:02
